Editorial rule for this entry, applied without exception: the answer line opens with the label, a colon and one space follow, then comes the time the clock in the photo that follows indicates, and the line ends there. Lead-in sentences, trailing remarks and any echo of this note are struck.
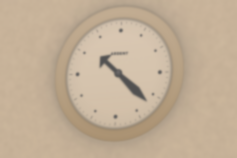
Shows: 10:22
